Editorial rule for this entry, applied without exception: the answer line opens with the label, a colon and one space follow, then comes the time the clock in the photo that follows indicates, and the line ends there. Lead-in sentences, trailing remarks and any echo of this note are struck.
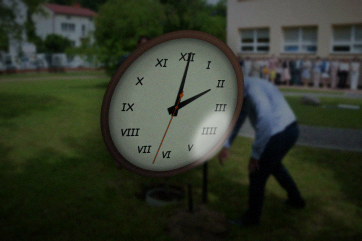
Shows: 2:00:32
